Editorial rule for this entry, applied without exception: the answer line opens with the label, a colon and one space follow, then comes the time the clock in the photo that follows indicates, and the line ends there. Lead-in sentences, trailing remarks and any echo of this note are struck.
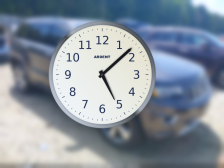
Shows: 5:08
